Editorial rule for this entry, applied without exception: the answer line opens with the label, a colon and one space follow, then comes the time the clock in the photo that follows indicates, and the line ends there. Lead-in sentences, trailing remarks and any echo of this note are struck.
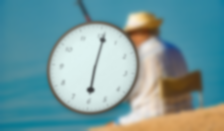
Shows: 6:01
